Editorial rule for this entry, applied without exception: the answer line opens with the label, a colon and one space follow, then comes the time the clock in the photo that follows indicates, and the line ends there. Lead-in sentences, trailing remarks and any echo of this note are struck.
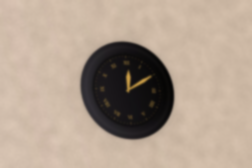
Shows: 12:10
